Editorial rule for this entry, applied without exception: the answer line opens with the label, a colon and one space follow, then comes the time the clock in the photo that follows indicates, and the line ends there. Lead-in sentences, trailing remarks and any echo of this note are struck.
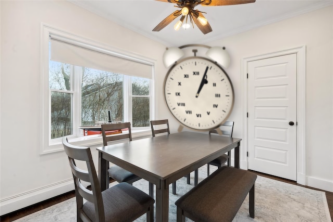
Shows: 1:04
